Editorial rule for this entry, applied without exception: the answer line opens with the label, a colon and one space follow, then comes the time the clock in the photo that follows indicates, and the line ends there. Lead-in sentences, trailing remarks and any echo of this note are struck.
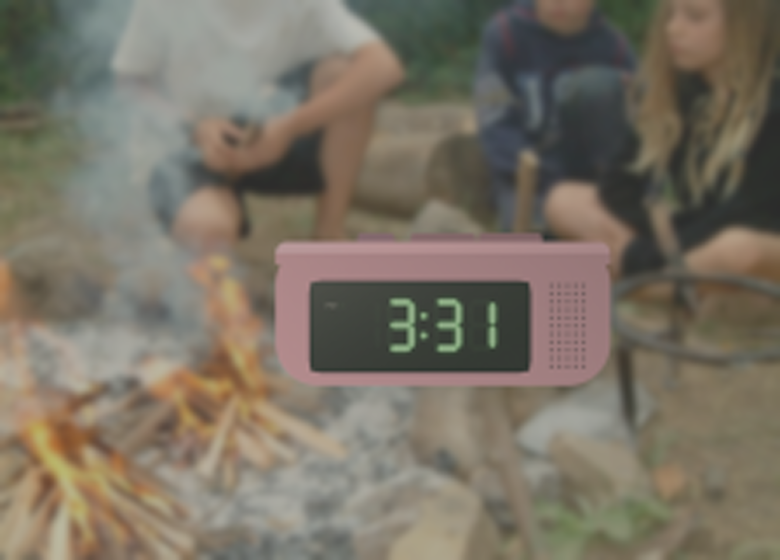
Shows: 3:31
